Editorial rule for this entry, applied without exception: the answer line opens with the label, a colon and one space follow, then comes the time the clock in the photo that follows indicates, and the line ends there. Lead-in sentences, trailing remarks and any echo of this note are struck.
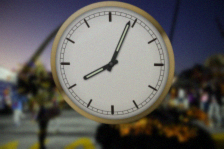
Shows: 8:04
